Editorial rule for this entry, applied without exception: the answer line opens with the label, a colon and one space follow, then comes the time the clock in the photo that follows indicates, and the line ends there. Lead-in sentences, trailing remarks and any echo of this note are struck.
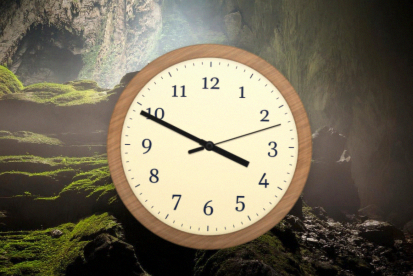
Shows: 3:49:12
